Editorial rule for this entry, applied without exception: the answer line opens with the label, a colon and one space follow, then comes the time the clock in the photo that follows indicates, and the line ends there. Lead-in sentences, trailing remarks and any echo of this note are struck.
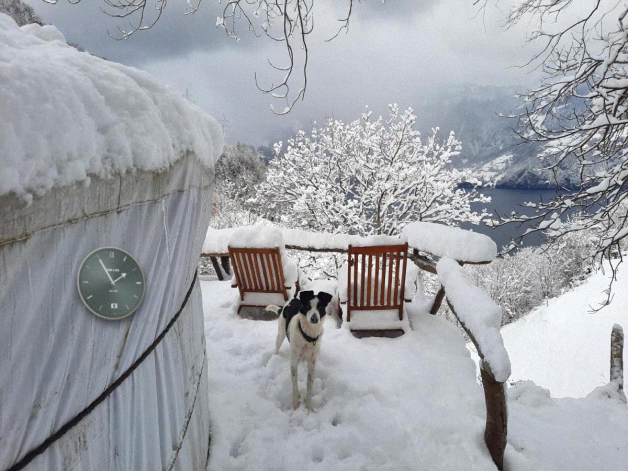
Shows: 1:55
